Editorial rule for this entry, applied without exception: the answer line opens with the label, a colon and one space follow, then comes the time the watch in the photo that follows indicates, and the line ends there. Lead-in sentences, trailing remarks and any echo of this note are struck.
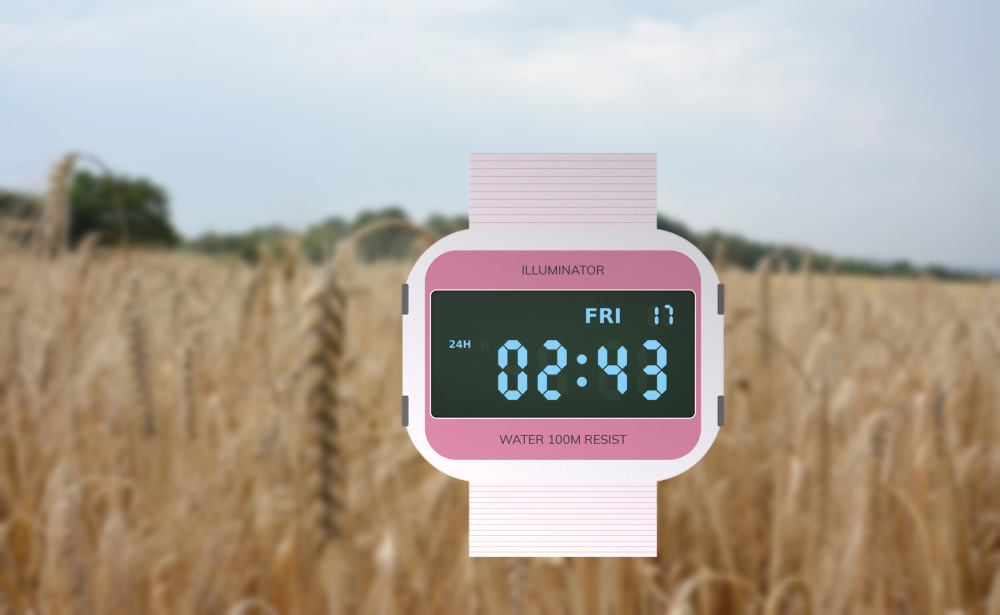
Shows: 2:43
